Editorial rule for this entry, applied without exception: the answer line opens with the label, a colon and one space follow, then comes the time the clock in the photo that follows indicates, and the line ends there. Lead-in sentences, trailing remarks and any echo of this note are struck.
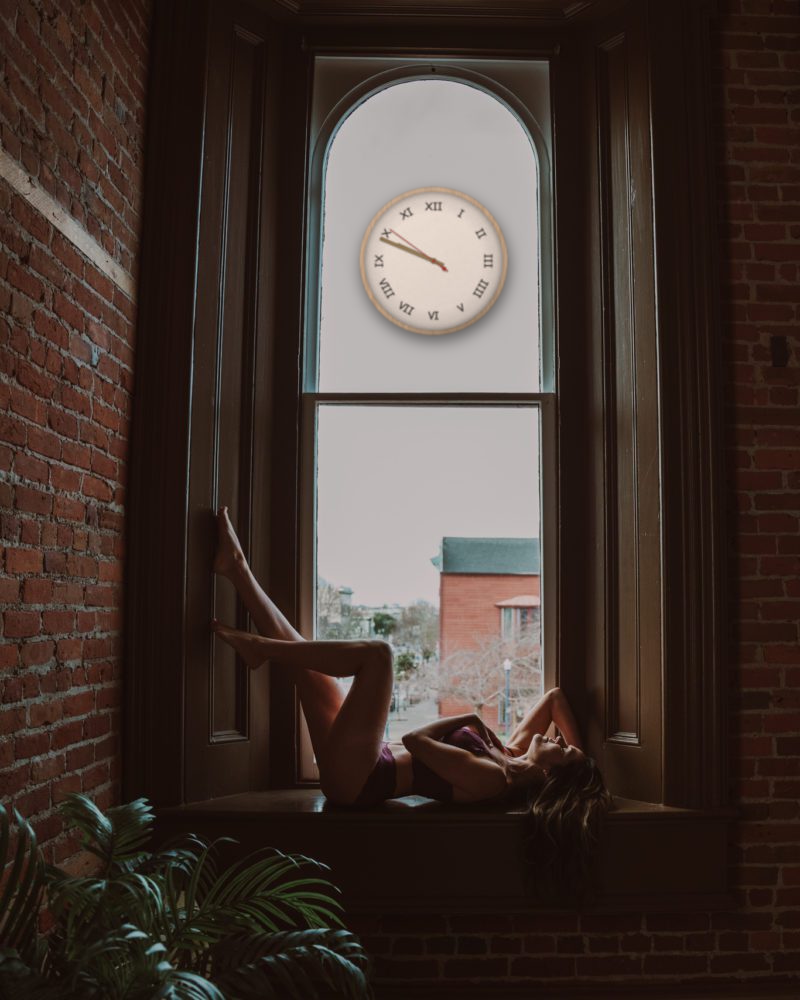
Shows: 9:48:51
